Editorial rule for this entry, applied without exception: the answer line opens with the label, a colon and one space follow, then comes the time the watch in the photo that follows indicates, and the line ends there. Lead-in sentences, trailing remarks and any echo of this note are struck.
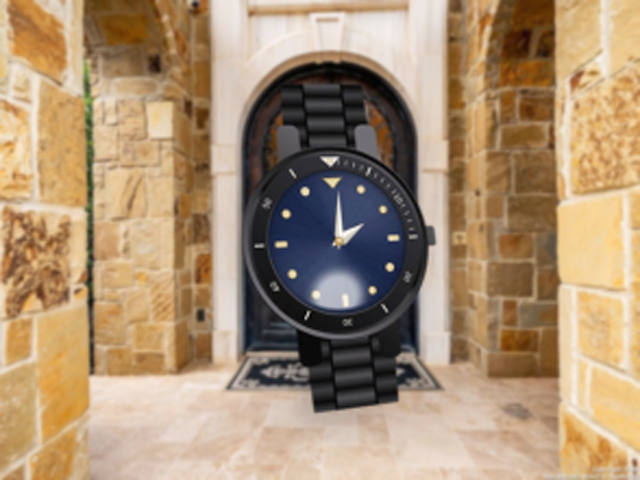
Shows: 2:01
